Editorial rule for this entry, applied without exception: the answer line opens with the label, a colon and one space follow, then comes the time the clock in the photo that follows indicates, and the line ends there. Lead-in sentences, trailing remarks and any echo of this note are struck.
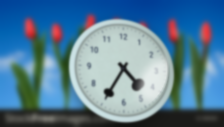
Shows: 4:35
